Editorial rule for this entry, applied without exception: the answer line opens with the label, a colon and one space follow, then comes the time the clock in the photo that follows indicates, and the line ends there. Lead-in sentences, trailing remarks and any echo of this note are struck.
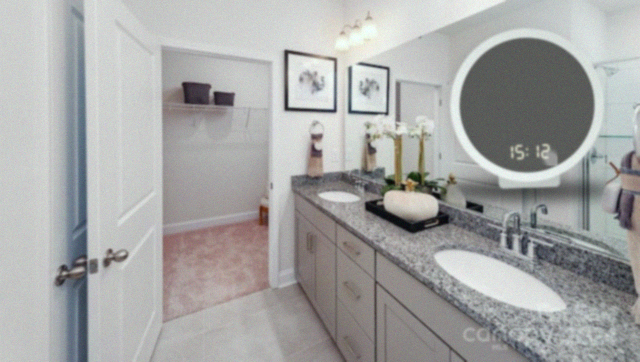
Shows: 15:12
